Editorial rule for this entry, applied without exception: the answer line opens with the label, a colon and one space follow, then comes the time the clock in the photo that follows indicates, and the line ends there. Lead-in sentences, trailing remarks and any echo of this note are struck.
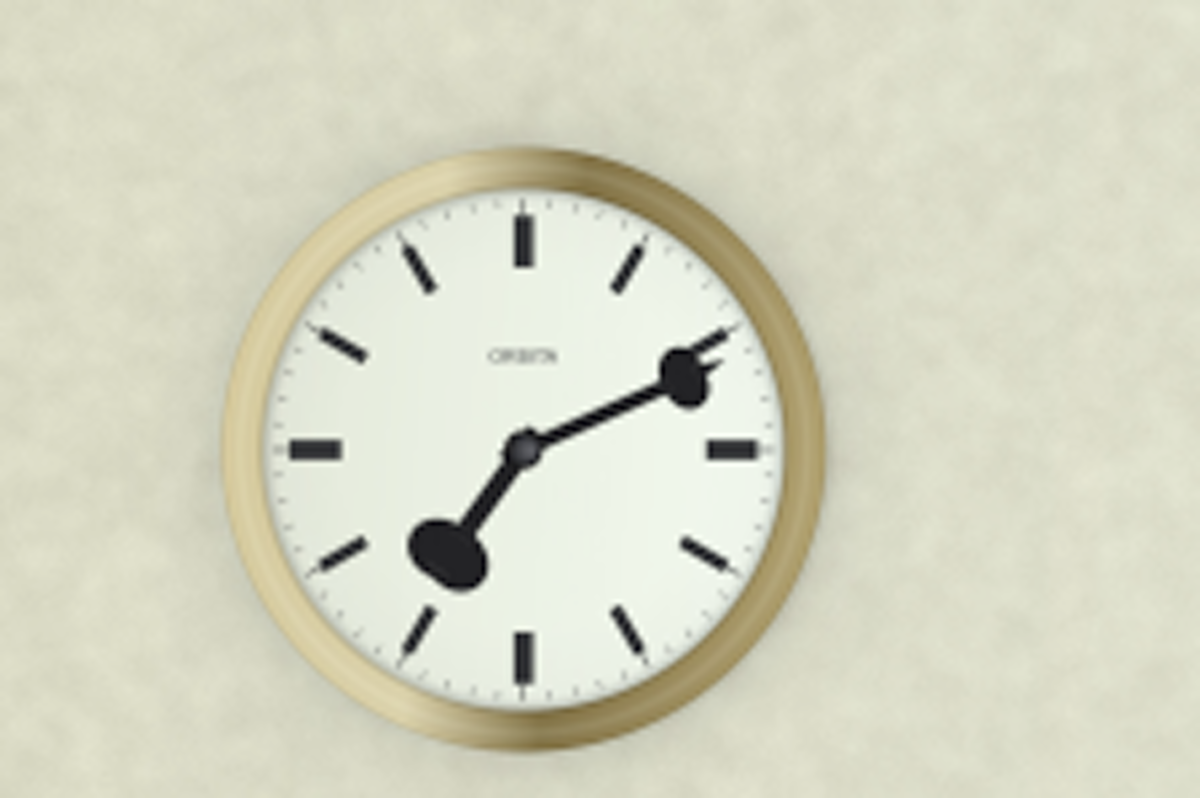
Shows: 7:11
